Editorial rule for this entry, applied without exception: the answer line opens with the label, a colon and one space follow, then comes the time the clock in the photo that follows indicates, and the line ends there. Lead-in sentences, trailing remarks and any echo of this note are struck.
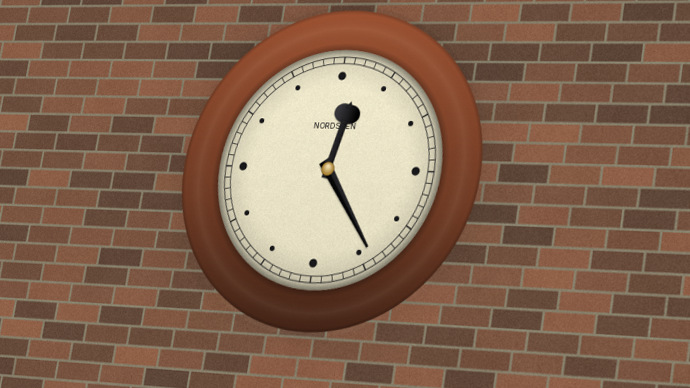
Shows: 12:24
